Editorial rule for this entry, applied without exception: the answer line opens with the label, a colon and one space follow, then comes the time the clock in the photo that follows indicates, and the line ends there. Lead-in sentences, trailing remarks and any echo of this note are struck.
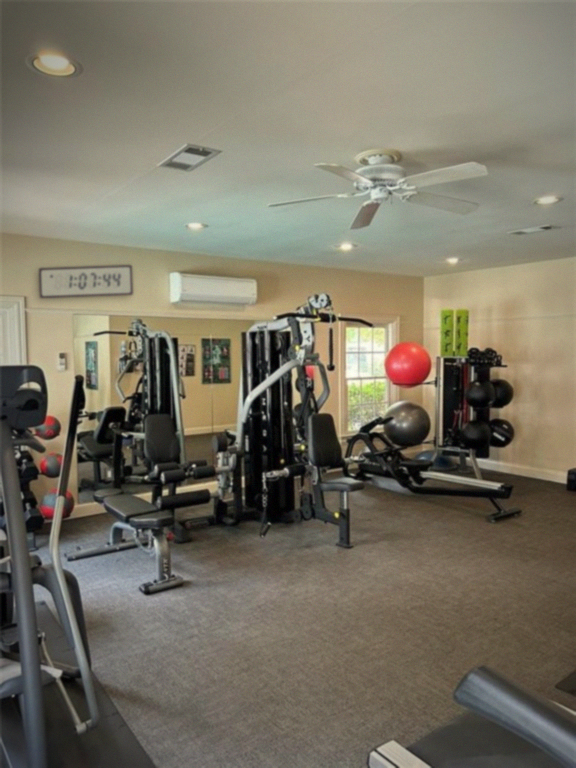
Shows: 1:07:44
